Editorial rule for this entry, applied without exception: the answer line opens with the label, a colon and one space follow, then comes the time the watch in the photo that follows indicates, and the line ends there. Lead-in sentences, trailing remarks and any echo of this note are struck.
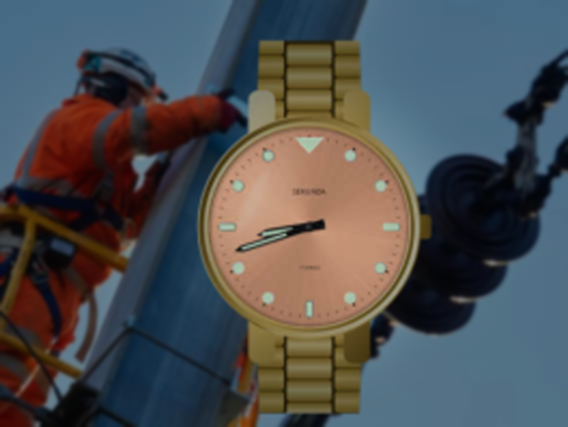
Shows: 8:42
